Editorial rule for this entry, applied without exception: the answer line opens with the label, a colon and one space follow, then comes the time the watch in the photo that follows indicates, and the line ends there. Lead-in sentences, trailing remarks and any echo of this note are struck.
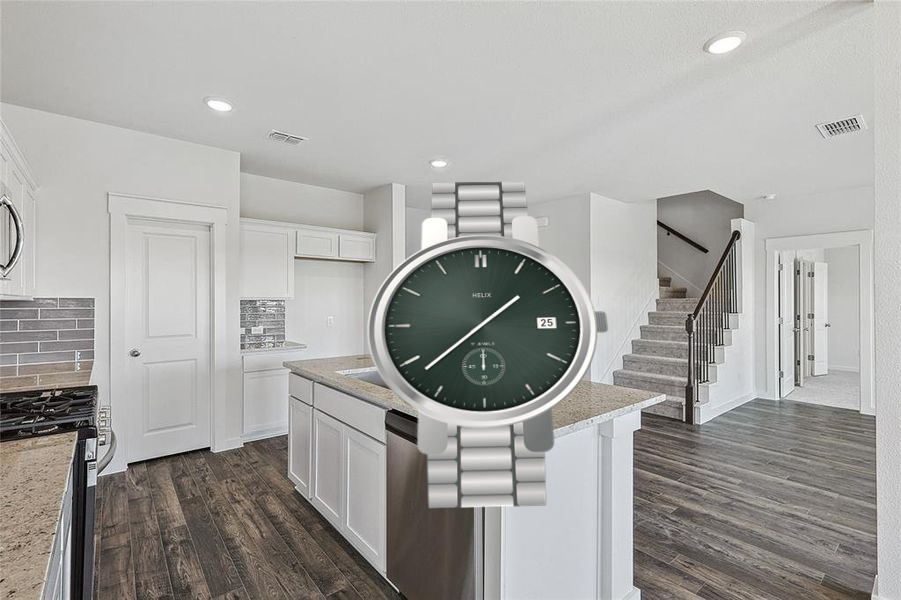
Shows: 1:38
